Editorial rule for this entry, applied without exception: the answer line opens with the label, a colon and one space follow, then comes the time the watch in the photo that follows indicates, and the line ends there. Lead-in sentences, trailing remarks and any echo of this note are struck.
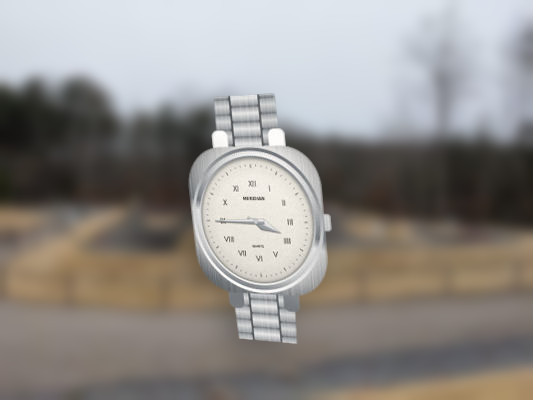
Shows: 3:45
